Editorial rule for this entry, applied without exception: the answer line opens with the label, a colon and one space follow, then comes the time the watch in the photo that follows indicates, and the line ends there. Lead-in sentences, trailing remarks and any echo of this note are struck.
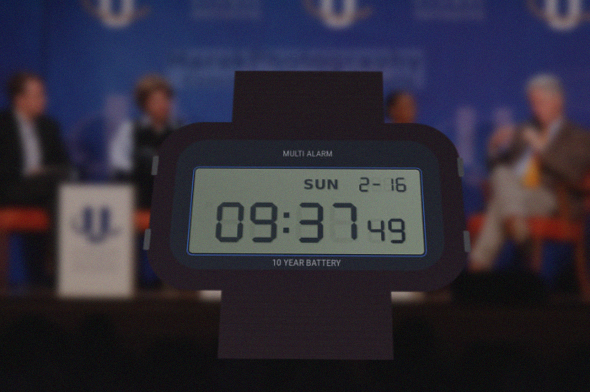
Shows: 9:37:49
